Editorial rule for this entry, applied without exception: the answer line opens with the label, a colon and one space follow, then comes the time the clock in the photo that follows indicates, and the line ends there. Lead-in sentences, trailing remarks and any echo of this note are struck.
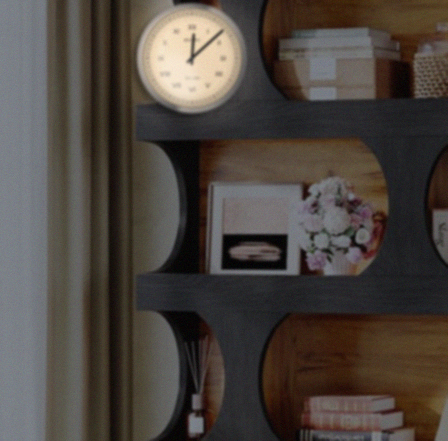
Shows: 12:08
